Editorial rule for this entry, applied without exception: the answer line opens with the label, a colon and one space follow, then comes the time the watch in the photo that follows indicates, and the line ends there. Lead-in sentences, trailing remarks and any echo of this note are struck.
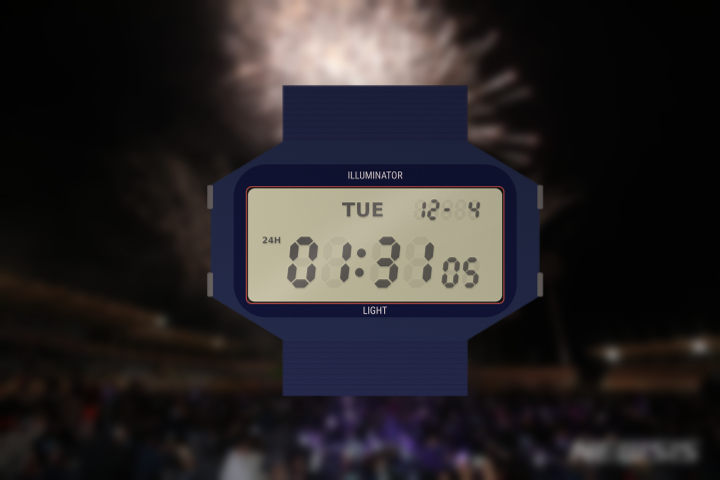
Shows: 1:31:05
